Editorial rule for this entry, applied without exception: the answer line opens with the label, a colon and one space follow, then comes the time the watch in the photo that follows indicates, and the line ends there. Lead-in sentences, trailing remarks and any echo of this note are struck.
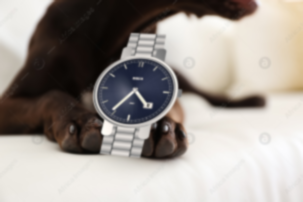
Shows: 4:36
